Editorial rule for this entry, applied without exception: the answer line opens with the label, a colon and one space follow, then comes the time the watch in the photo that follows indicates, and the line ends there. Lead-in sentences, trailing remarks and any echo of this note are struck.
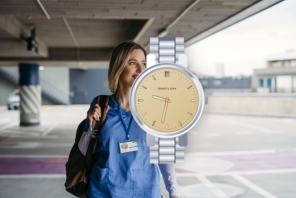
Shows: 9:32
